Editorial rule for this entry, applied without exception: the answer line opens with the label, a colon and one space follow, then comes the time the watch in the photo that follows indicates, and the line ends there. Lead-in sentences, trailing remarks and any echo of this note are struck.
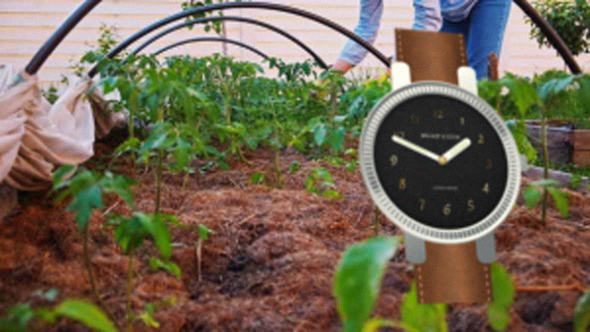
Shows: 1:49
